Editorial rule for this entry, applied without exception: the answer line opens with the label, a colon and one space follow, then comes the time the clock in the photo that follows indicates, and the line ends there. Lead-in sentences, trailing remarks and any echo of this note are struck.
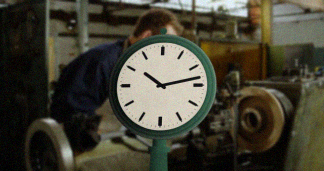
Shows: 10:13
